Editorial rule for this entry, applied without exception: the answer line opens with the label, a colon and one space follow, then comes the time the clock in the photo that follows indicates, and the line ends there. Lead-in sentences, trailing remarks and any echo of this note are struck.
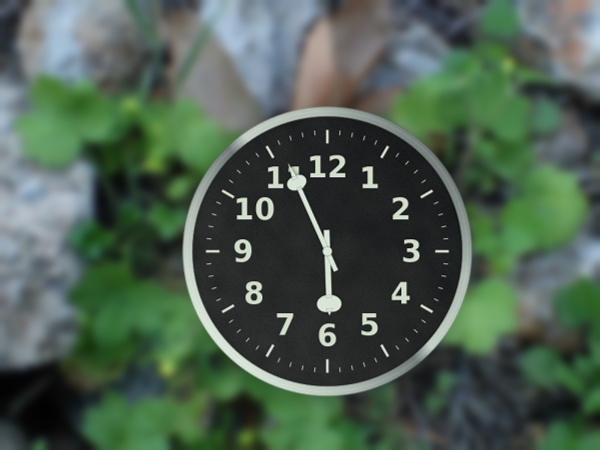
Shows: 5:56
